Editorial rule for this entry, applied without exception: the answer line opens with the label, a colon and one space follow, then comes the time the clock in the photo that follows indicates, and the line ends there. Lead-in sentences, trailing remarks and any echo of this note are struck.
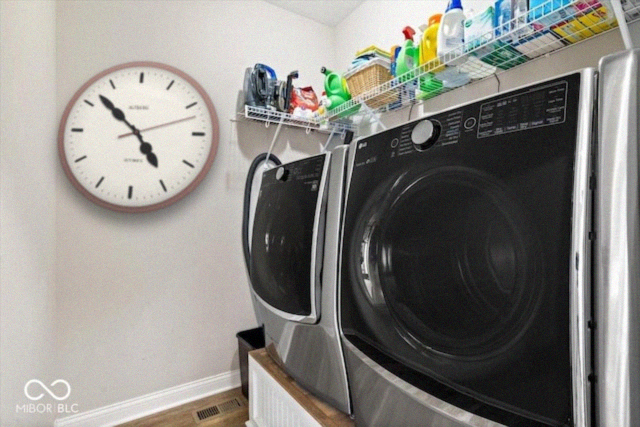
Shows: 4:52:12
